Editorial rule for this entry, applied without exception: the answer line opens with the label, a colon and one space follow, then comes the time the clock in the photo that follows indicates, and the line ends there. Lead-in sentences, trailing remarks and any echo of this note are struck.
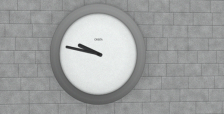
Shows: 9:47
